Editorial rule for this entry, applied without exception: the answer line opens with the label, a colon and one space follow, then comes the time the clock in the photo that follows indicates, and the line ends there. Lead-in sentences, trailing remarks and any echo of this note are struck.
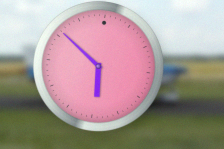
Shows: 5:51
